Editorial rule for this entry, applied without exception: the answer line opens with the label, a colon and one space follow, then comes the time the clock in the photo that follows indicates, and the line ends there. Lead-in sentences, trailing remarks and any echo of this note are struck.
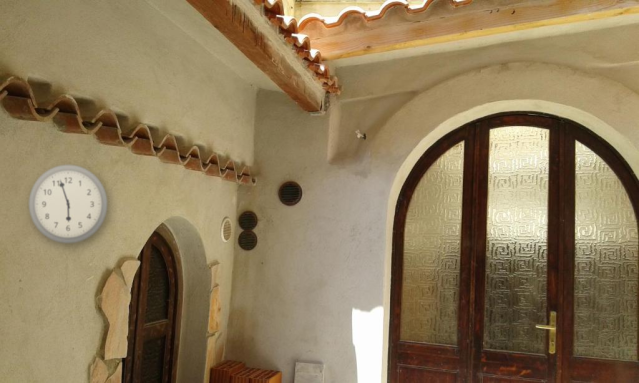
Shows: 5:57
